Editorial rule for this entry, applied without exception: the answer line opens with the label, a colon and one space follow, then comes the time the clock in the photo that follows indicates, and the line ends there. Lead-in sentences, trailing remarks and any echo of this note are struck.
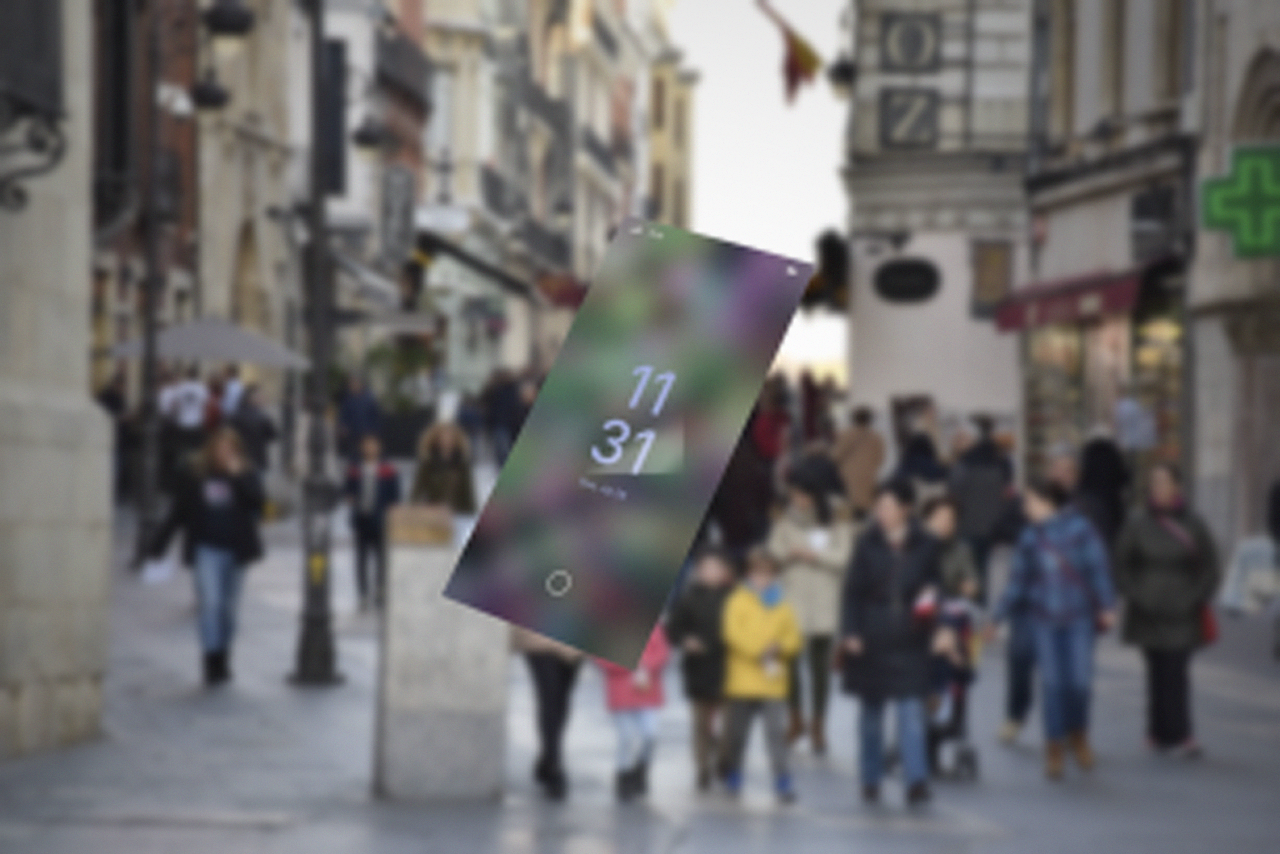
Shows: 11:31
